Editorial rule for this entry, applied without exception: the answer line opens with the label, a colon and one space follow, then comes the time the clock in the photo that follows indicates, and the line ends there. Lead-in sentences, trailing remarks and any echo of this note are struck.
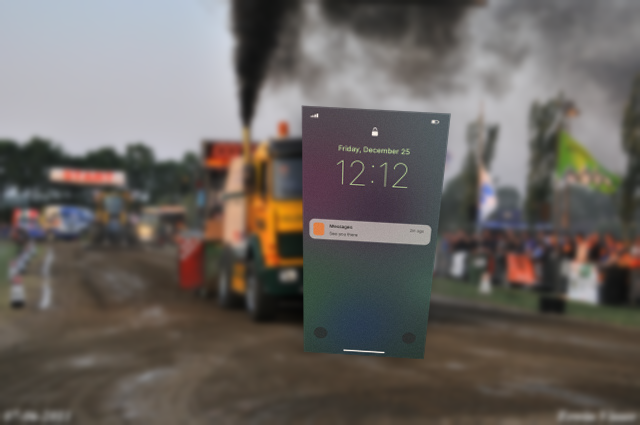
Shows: 12:12
